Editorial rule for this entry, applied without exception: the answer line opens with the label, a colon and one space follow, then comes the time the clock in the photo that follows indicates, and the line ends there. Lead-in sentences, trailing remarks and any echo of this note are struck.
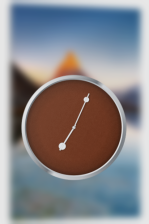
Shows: 7:04
